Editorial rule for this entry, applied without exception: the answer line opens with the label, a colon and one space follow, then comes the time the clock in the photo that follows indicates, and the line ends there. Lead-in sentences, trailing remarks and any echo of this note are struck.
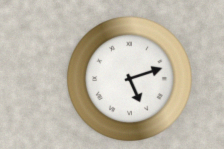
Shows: 5:12
